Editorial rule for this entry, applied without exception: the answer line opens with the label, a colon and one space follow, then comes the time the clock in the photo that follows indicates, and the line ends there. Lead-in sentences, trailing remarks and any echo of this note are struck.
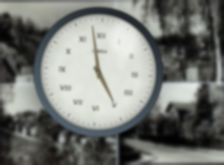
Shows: 4:58
